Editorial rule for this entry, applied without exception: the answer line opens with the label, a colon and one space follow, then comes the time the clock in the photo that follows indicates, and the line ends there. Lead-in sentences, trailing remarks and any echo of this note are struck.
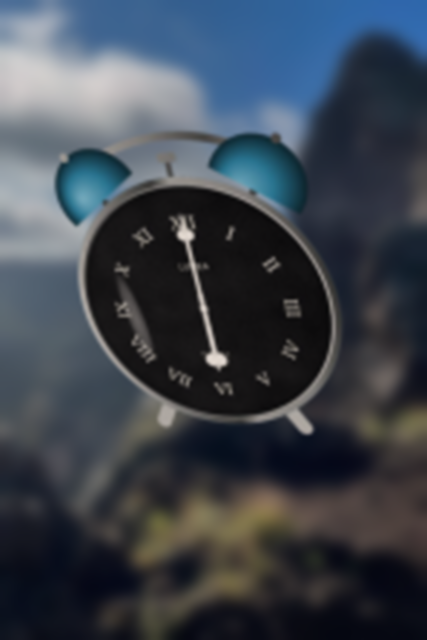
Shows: 6:00
